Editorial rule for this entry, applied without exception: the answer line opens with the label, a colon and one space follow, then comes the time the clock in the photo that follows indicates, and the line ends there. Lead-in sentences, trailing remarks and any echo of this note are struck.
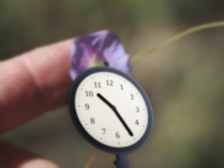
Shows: 10:25
